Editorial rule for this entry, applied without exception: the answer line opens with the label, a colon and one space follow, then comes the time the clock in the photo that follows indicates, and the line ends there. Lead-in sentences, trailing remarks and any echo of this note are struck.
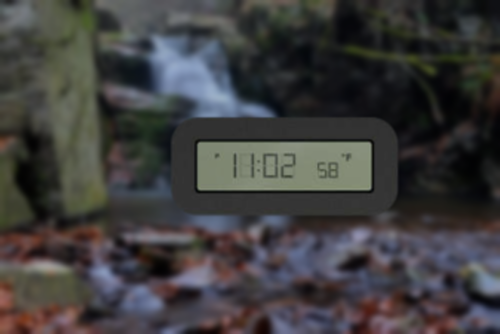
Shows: 11:02
